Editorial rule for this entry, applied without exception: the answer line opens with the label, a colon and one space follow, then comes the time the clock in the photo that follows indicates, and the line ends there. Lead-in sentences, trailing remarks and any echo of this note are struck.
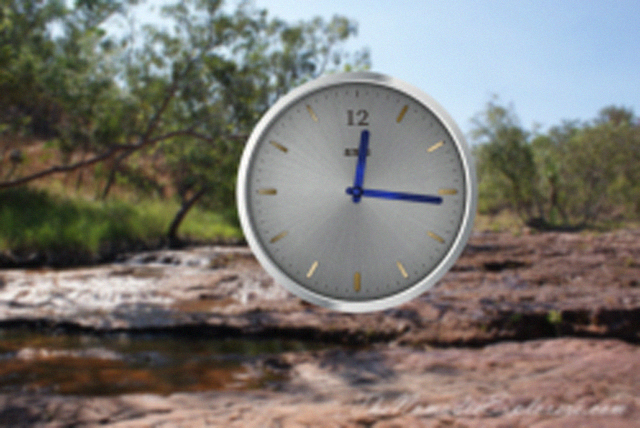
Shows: 12:16
